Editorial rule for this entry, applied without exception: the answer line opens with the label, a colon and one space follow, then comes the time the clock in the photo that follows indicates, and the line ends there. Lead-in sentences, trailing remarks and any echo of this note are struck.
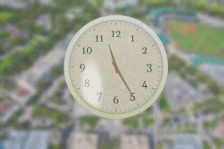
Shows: 11:25
